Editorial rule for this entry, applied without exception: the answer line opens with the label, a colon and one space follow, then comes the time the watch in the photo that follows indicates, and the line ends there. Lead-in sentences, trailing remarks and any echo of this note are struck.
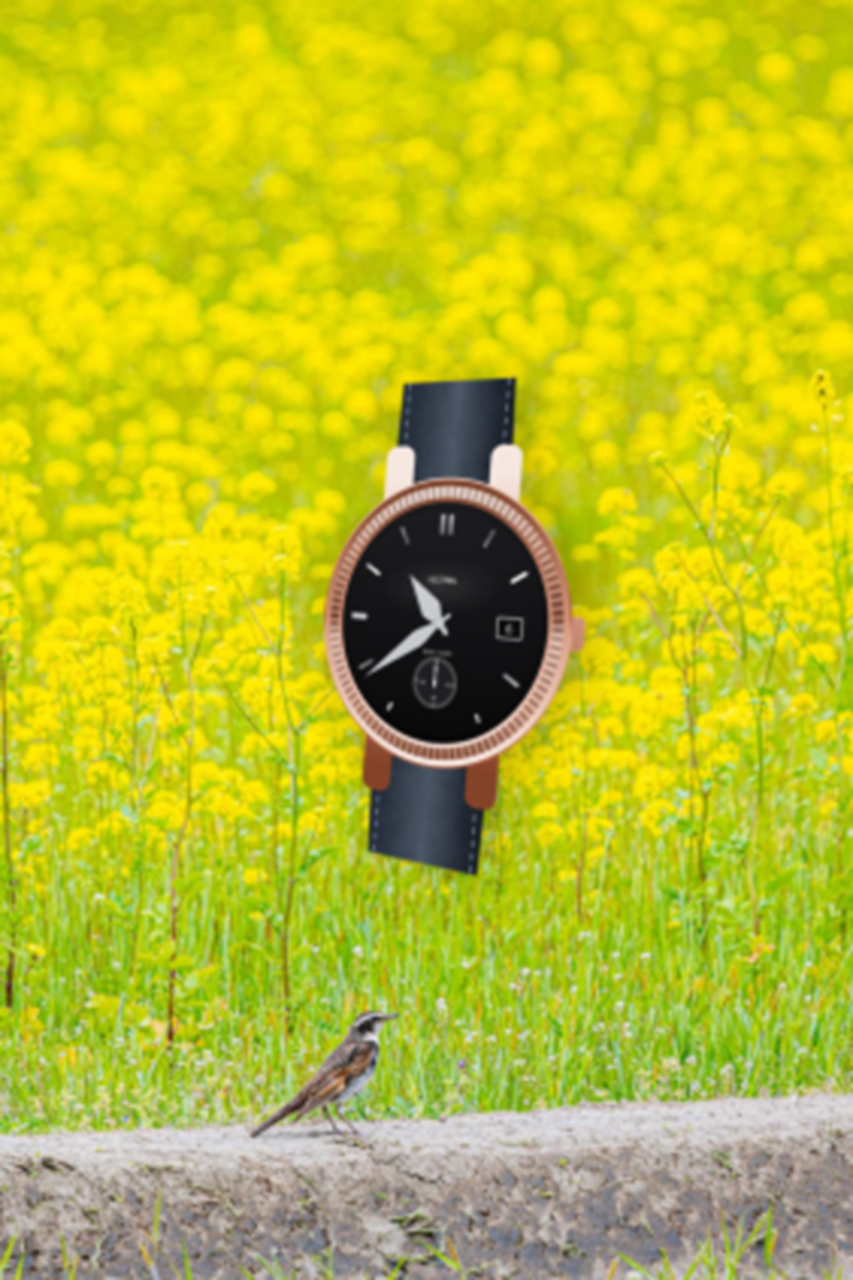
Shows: 10:39
